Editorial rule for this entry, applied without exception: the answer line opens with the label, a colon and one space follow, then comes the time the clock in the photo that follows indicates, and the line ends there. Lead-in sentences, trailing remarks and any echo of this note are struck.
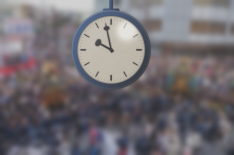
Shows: 9:58
